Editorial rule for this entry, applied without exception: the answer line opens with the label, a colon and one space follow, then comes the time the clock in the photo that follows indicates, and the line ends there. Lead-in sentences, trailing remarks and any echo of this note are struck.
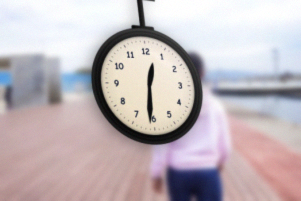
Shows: 12:31
